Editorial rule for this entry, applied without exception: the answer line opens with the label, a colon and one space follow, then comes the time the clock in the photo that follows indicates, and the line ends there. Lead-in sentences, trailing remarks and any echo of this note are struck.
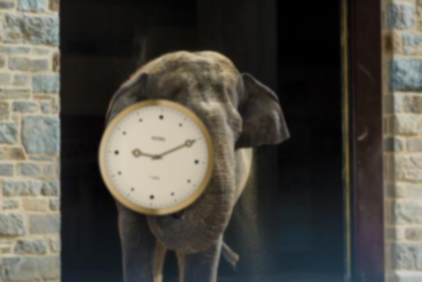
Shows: 9:10
